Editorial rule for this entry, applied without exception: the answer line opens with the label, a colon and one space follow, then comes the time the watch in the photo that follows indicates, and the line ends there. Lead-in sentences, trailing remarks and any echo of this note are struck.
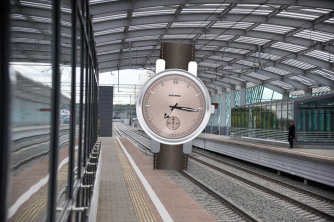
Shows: 7:16
